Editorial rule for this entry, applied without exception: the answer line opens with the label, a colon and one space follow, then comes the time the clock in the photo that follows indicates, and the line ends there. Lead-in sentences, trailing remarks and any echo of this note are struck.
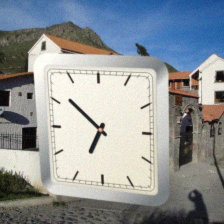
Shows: 6:52
